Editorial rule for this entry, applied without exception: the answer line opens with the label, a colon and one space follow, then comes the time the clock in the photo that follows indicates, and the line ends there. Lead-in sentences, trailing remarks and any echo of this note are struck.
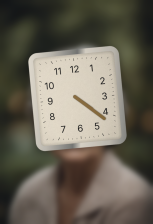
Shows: 4:22
